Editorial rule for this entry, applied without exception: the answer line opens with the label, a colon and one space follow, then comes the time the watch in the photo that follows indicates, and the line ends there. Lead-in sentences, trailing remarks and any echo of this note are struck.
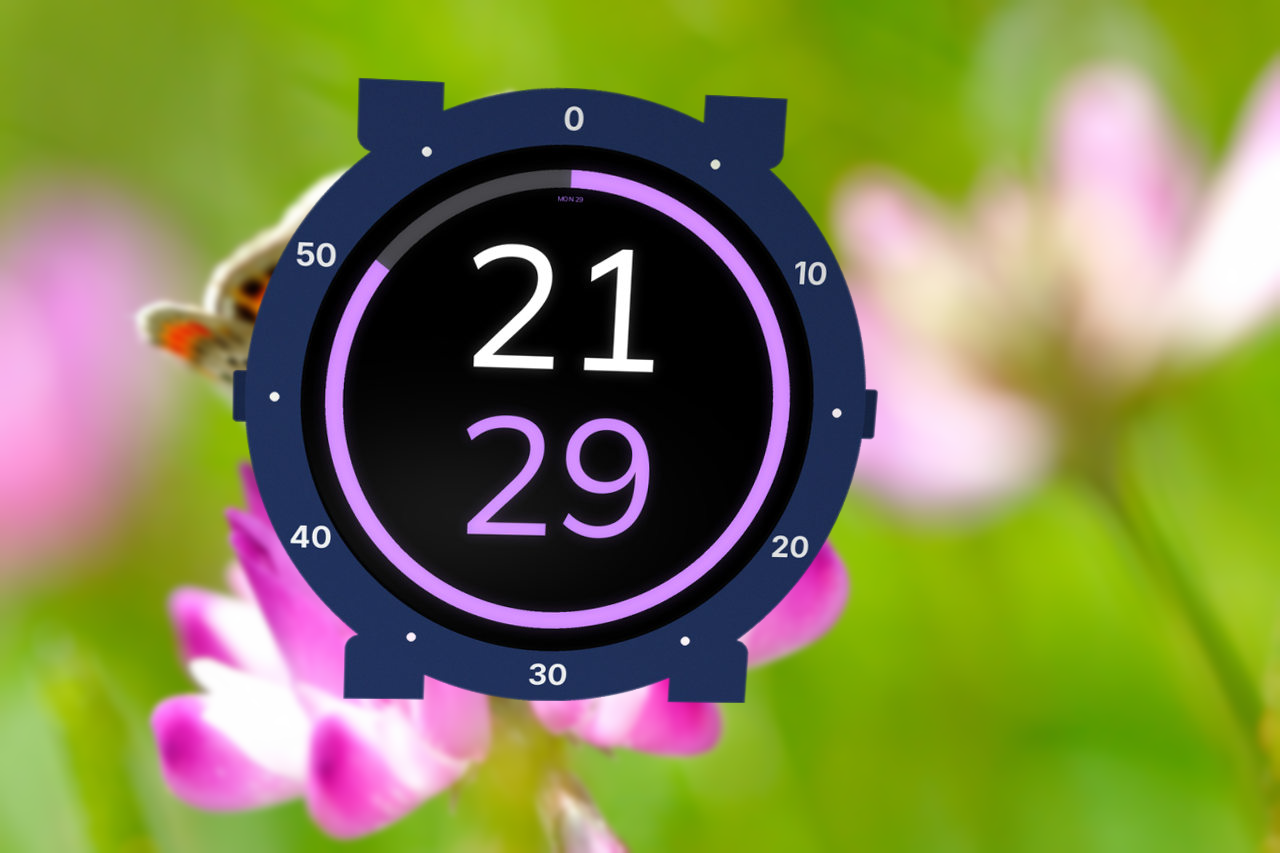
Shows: 21:29
